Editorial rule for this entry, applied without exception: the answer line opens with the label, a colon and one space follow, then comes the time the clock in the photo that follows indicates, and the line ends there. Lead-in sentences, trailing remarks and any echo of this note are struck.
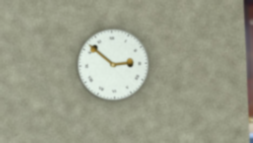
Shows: 2:52
